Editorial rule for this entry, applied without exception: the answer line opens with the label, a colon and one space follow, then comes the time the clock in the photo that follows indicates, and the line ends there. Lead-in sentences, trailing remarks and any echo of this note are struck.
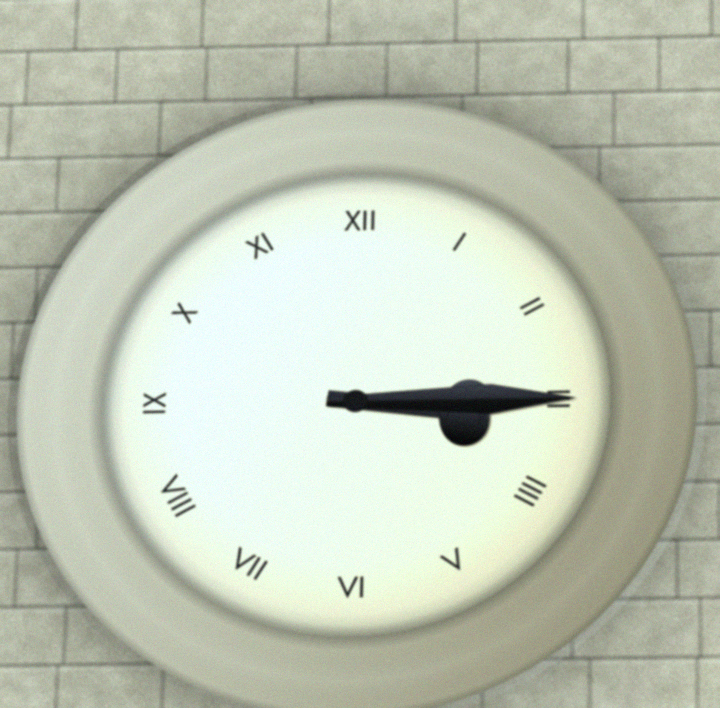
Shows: 3:15
